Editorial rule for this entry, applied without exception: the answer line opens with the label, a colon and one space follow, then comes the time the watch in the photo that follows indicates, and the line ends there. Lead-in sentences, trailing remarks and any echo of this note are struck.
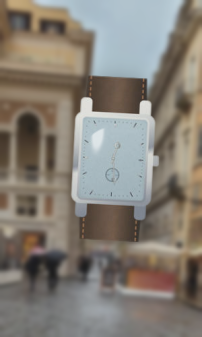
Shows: 12:29
